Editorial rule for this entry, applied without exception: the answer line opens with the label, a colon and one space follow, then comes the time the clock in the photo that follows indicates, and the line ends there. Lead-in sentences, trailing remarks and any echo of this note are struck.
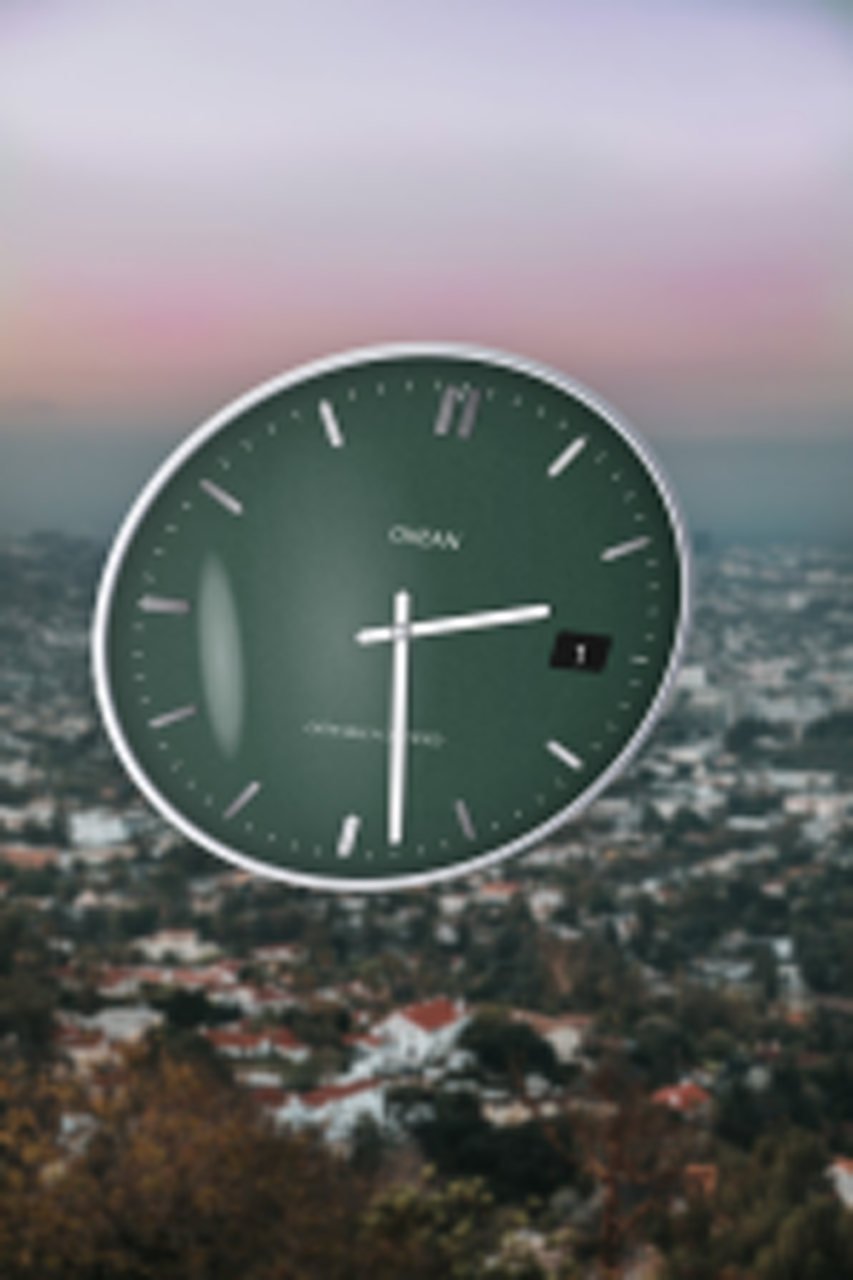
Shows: 2:28
